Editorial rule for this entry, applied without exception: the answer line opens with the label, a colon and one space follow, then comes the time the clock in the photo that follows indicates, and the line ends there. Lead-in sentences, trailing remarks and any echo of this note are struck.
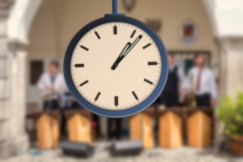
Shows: 1:07
